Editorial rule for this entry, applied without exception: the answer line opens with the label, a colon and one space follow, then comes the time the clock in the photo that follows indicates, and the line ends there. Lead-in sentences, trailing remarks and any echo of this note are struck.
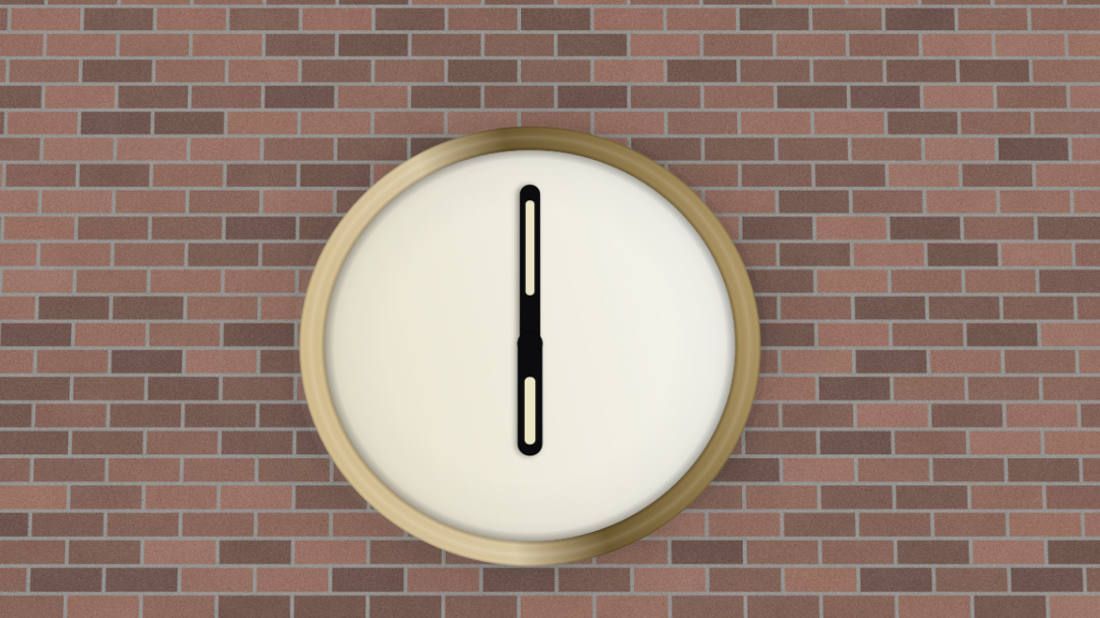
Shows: 6:00
